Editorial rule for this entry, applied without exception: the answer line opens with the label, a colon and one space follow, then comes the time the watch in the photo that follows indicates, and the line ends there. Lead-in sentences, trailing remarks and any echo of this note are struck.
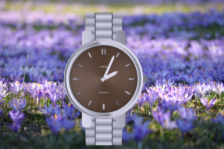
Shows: 2:04
